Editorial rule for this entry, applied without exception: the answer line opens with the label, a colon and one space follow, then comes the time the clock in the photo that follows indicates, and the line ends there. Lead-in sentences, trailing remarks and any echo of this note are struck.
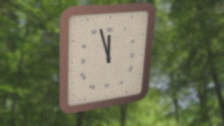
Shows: 11:57
